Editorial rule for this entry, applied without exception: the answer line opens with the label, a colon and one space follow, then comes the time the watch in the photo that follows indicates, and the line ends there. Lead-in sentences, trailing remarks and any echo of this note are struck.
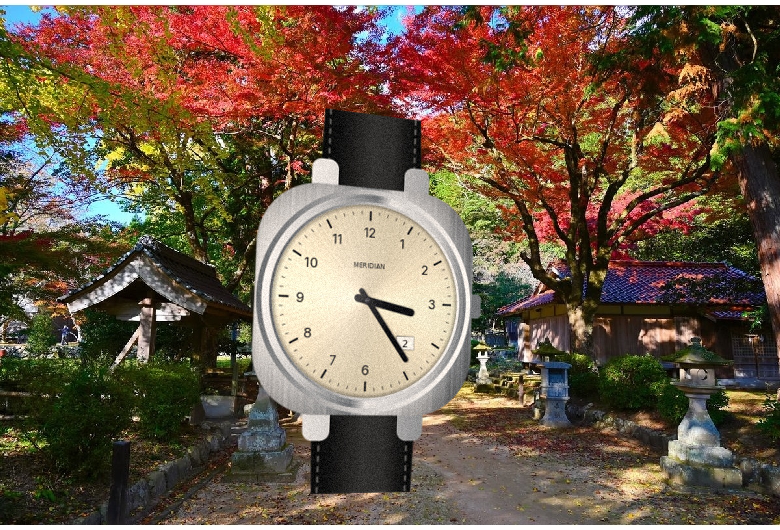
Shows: 3:24
